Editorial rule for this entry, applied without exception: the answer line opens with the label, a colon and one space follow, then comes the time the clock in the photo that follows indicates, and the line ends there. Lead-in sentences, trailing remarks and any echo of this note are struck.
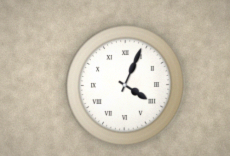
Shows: 4:04
